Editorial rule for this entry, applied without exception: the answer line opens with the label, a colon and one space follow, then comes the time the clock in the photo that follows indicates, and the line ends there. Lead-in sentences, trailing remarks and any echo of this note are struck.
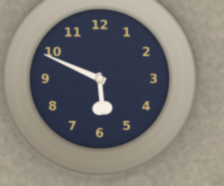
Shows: 5:49
